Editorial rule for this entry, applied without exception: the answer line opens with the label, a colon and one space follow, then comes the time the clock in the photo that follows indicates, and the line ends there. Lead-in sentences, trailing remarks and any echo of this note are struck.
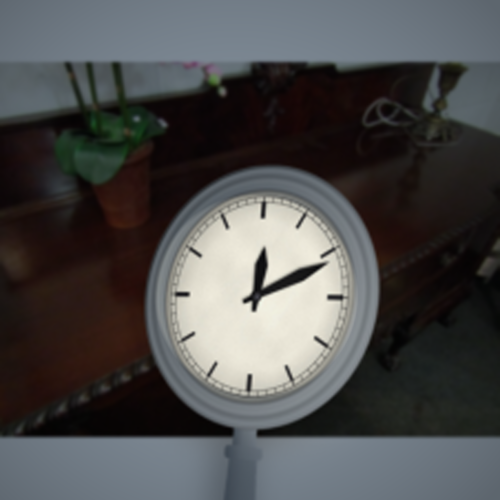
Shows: 12:11
